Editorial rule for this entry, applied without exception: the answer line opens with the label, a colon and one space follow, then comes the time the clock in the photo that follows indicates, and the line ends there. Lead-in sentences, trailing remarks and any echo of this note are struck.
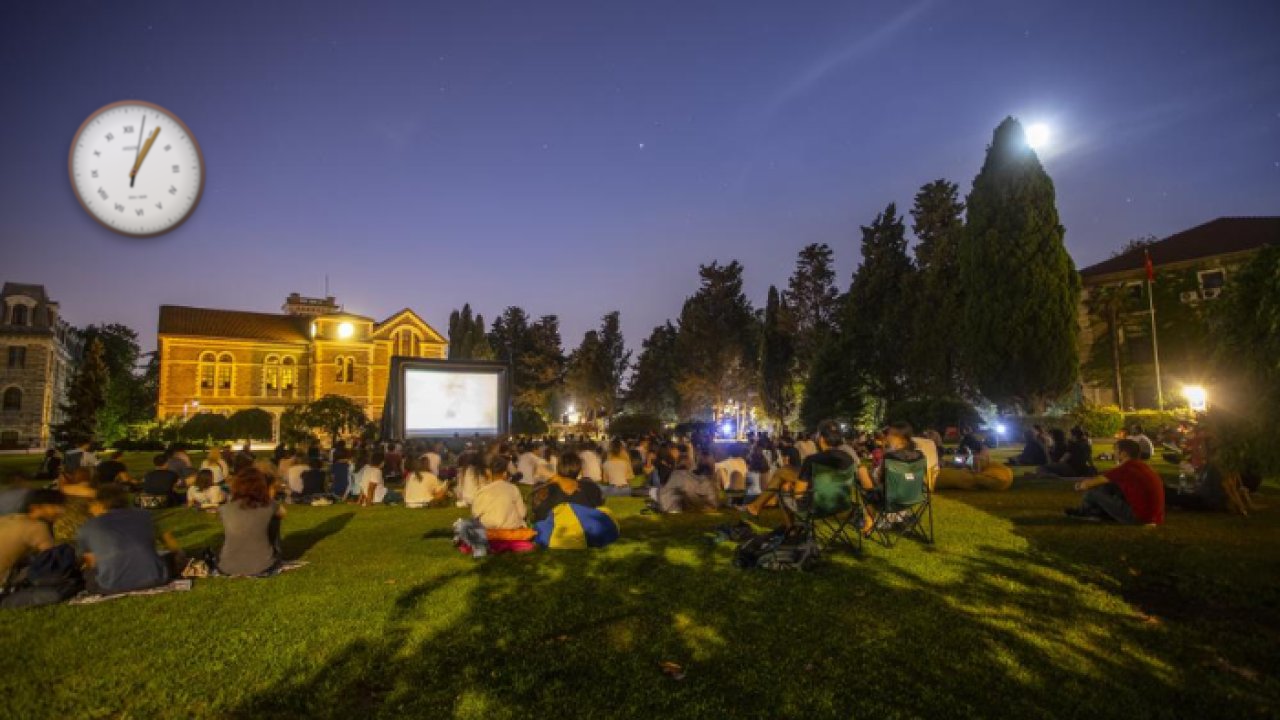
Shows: 1:06:03
